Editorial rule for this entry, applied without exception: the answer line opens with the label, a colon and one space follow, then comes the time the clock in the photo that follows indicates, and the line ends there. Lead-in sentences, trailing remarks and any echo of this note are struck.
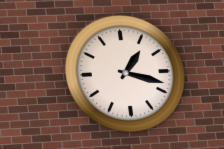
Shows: 1:18
